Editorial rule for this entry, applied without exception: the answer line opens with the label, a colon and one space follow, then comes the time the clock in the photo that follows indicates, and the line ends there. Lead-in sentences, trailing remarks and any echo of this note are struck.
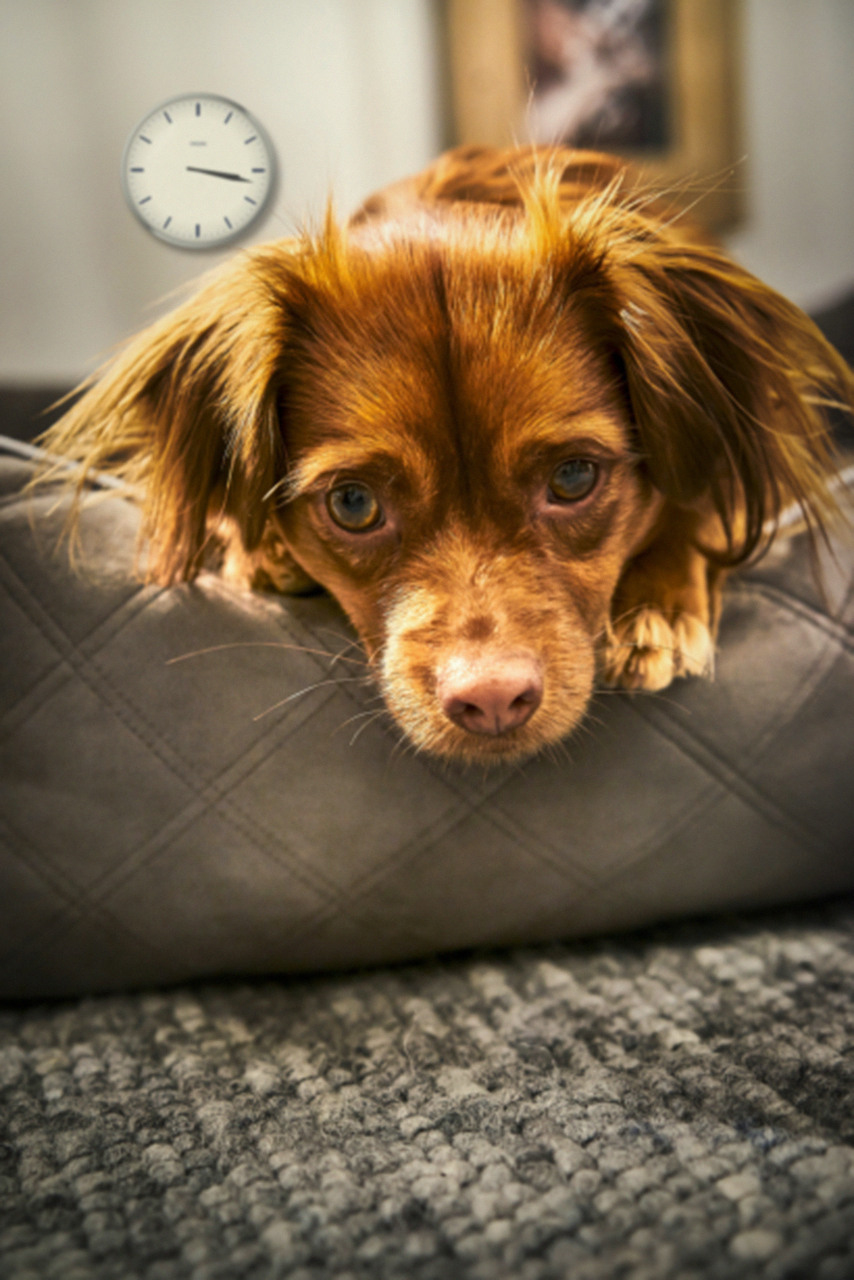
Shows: 3:17
